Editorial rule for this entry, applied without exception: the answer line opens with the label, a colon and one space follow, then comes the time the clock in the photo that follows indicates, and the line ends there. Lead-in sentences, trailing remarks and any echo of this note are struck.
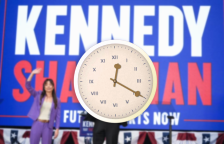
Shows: 12:20
